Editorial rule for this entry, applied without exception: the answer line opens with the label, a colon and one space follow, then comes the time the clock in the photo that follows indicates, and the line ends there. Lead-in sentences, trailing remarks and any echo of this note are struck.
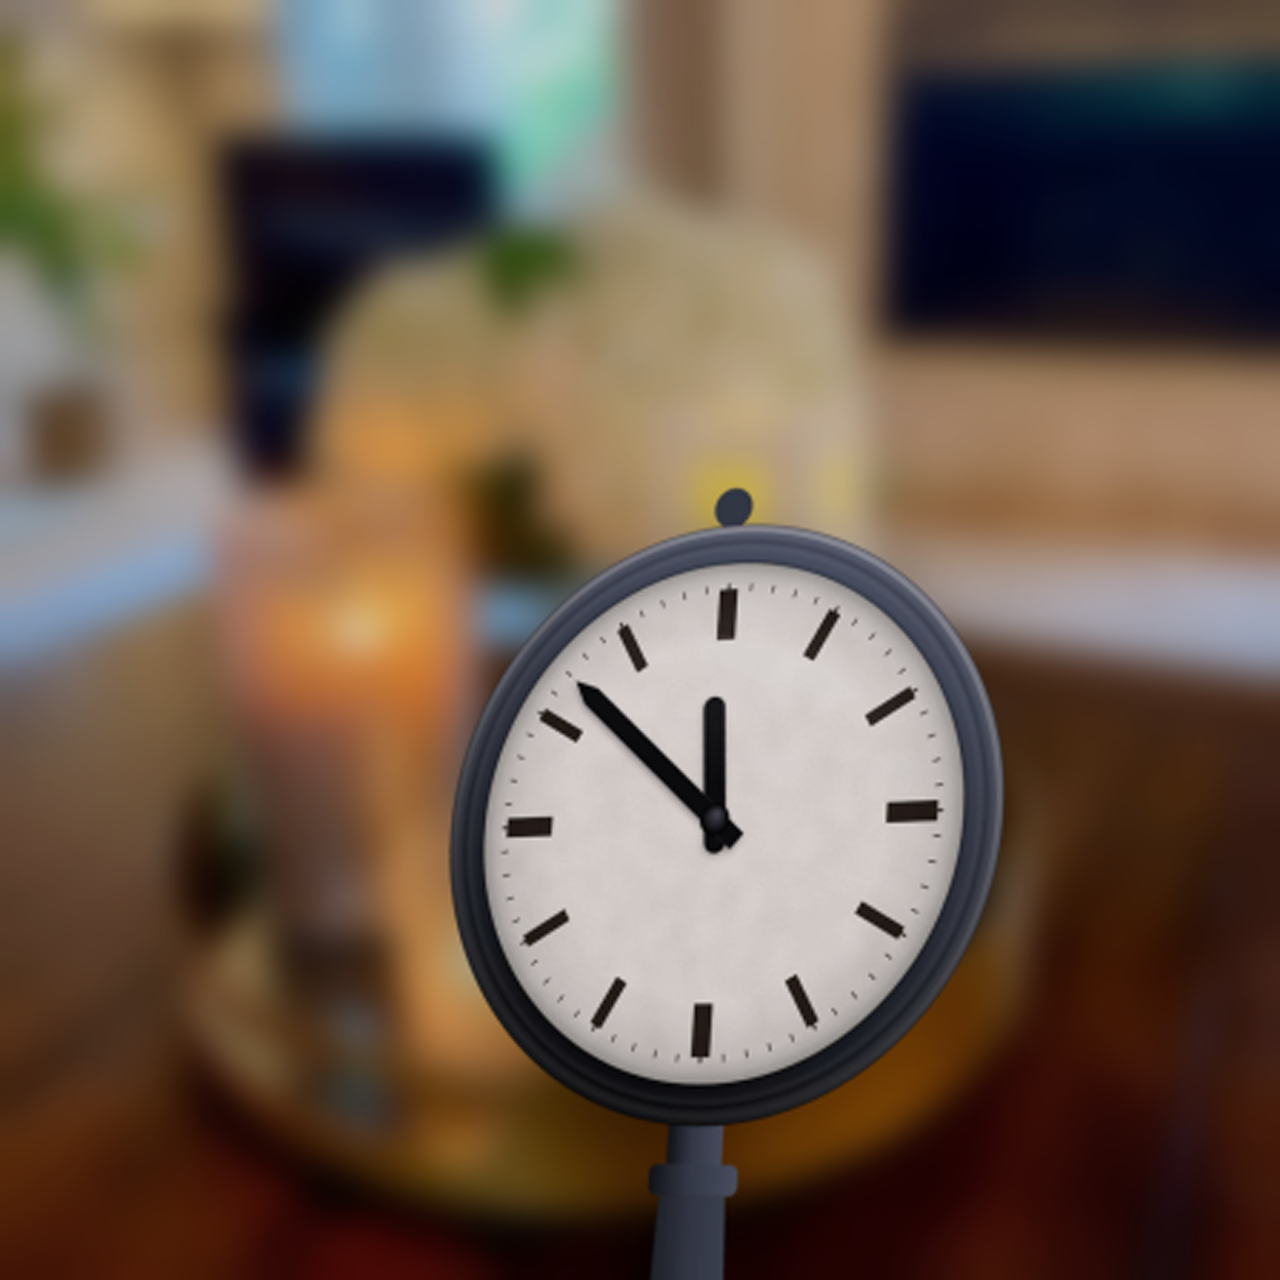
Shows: 11:52
